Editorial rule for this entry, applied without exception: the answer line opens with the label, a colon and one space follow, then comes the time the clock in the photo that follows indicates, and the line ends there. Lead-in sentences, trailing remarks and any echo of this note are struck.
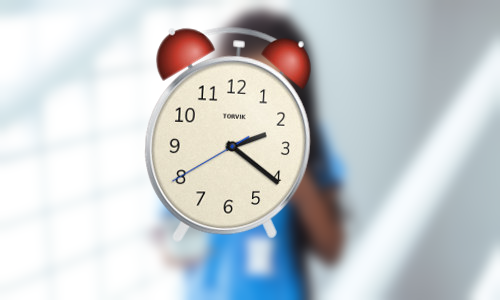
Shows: 2:20:40
